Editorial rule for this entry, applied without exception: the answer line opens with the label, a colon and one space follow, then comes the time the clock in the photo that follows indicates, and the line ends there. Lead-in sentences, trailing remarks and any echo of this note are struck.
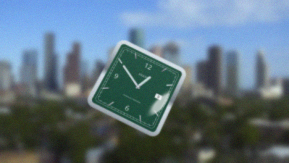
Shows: 12:50
